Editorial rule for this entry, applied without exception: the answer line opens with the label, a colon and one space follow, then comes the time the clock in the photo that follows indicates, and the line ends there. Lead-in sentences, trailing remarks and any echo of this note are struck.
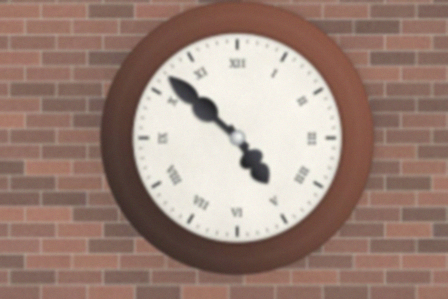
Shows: 4:52
